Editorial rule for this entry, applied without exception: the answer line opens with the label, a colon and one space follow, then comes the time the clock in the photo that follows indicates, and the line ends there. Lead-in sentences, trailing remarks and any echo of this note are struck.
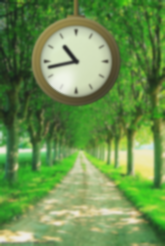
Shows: 10:43
